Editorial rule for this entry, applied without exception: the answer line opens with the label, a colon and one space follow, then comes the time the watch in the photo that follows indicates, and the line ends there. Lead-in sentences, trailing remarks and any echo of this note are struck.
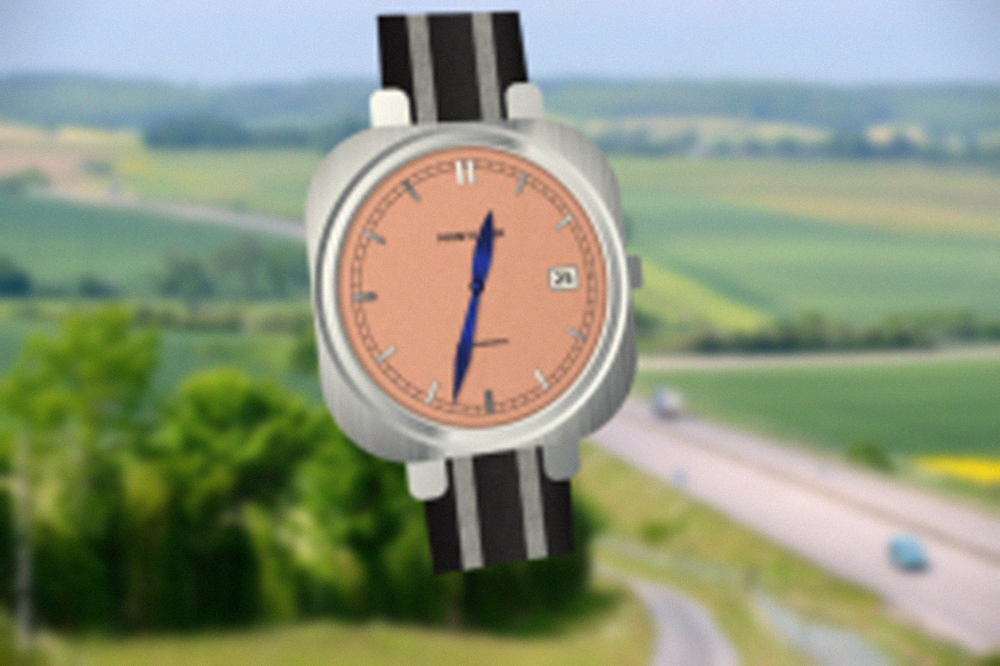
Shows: 12:33
